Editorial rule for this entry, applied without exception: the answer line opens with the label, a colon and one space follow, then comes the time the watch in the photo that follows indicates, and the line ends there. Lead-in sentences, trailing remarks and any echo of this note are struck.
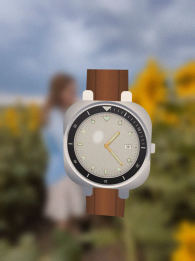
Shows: 1:23
